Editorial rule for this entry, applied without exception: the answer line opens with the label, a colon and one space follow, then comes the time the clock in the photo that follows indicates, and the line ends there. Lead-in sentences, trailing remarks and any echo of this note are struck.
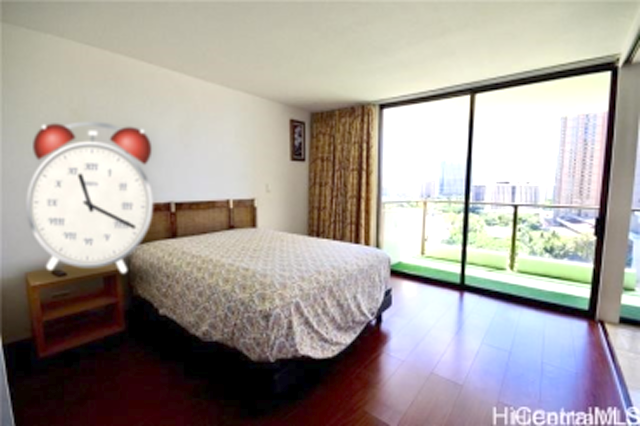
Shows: 11:19
